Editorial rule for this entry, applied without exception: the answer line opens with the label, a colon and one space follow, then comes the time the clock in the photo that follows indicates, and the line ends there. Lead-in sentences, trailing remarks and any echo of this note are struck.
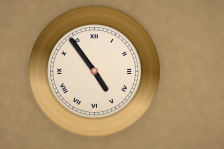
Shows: 4:54
